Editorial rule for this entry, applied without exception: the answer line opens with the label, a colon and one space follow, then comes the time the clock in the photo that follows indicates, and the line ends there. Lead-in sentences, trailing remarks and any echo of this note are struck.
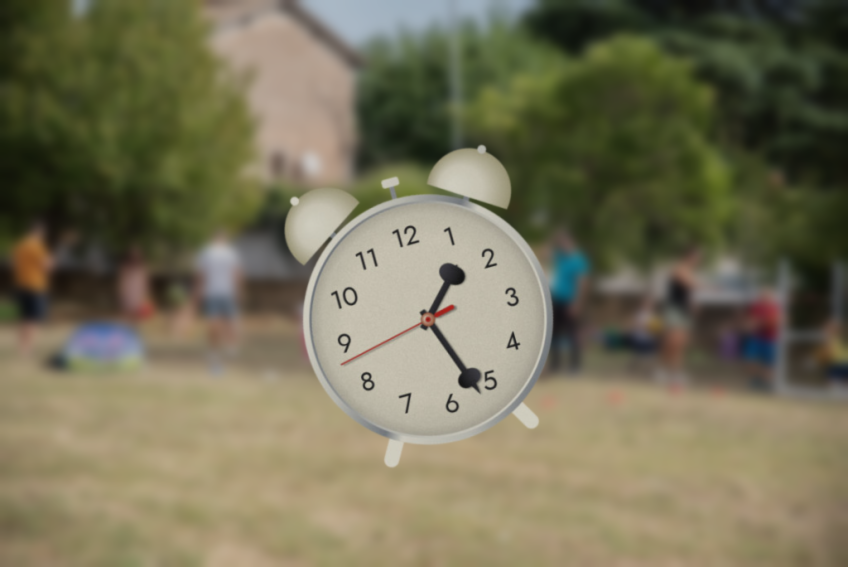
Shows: 1:26:43
